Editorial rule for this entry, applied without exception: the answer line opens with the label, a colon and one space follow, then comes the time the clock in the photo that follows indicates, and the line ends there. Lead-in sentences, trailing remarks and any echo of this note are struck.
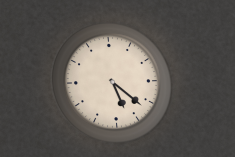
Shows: 5:22
